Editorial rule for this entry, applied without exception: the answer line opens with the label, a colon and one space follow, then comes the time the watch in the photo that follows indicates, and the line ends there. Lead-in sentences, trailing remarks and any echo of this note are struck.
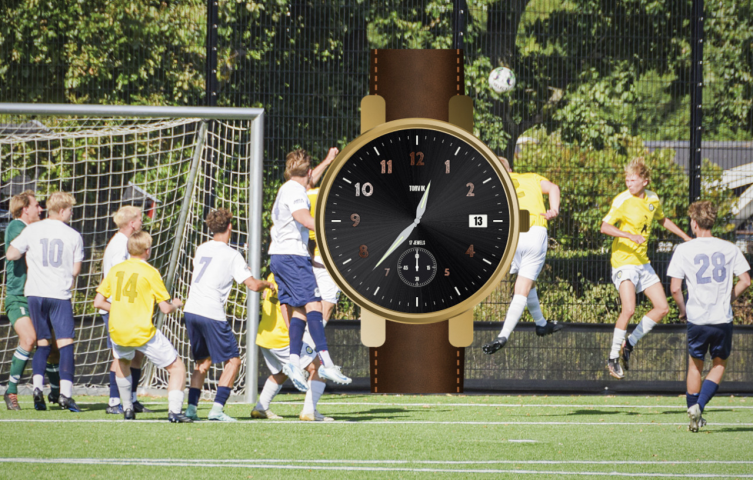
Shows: 12:37
